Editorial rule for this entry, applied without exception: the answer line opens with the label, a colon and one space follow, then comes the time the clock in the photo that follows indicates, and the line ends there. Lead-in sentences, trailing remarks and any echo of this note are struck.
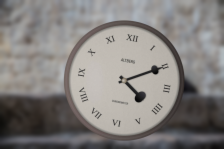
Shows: 4:10
